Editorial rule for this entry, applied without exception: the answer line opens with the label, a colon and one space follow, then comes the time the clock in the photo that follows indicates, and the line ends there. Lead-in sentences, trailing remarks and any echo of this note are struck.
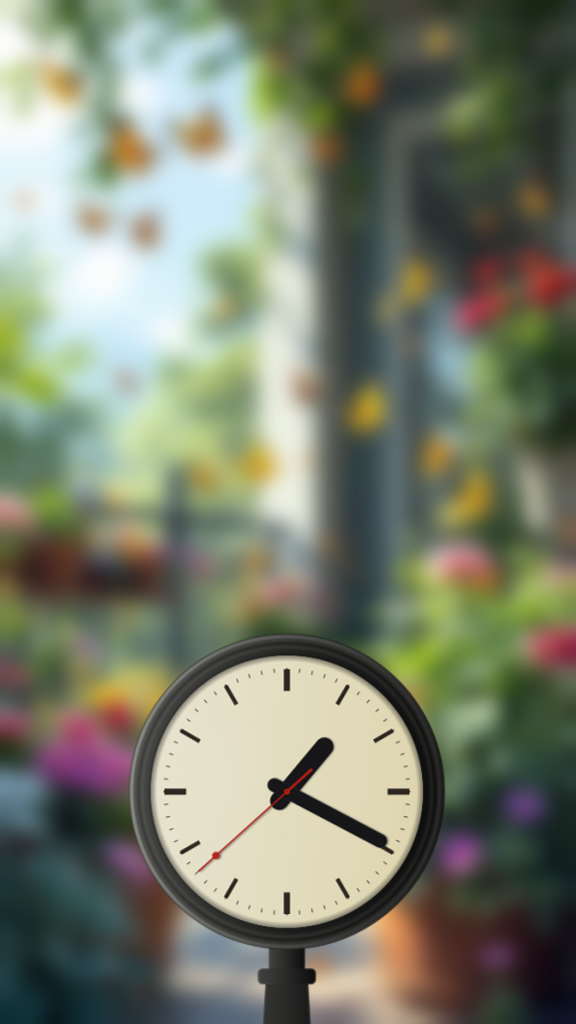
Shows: 1:19:38
